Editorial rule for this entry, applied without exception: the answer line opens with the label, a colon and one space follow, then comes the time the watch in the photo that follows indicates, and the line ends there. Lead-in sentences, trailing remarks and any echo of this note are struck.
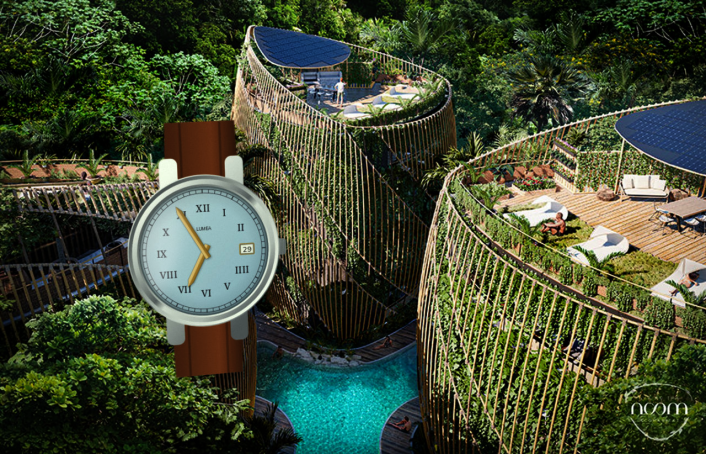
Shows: 6:55
